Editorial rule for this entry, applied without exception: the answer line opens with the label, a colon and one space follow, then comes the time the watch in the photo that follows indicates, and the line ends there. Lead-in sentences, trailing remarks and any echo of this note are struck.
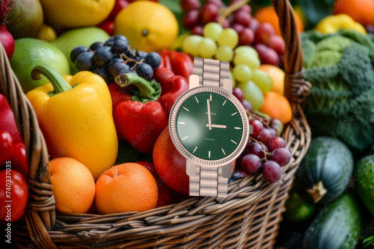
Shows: 2:59
